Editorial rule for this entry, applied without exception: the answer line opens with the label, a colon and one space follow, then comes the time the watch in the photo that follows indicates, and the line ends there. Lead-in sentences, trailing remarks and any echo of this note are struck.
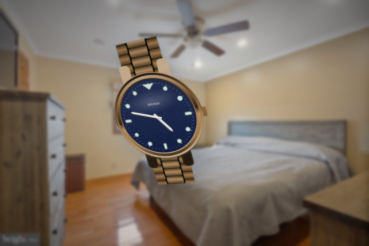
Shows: 4:48
